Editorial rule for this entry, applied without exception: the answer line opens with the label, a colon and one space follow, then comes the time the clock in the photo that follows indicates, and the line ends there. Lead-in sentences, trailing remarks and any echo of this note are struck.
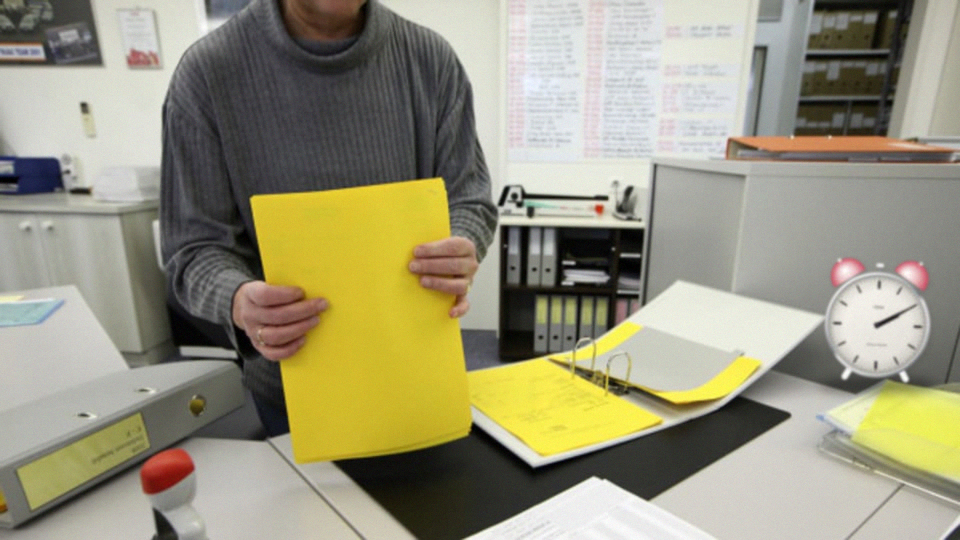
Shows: 2:10
